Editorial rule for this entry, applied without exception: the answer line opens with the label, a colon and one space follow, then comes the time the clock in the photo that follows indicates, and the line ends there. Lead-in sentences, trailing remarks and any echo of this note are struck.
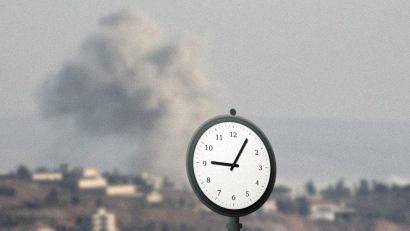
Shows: 9:05
